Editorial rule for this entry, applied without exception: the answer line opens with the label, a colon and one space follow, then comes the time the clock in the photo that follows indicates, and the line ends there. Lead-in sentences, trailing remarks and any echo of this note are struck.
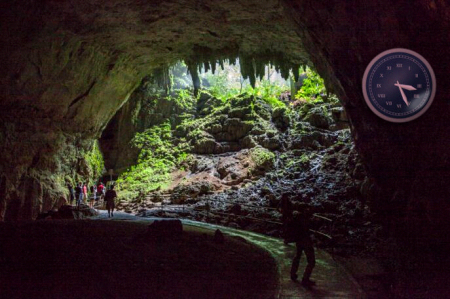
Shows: 3:26
